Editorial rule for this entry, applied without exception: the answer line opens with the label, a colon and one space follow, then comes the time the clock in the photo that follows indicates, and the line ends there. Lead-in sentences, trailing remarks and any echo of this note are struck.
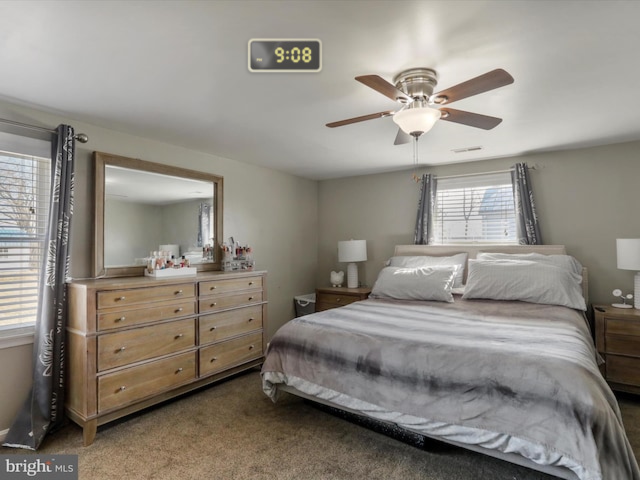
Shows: 9:08
